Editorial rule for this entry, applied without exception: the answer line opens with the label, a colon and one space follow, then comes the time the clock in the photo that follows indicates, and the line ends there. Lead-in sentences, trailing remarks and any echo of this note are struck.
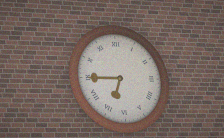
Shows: 6:45
